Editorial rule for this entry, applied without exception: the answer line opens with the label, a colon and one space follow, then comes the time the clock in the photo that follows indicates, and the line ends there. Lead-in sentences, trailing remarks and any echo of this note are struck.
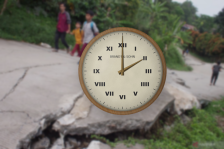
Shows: 2:00
